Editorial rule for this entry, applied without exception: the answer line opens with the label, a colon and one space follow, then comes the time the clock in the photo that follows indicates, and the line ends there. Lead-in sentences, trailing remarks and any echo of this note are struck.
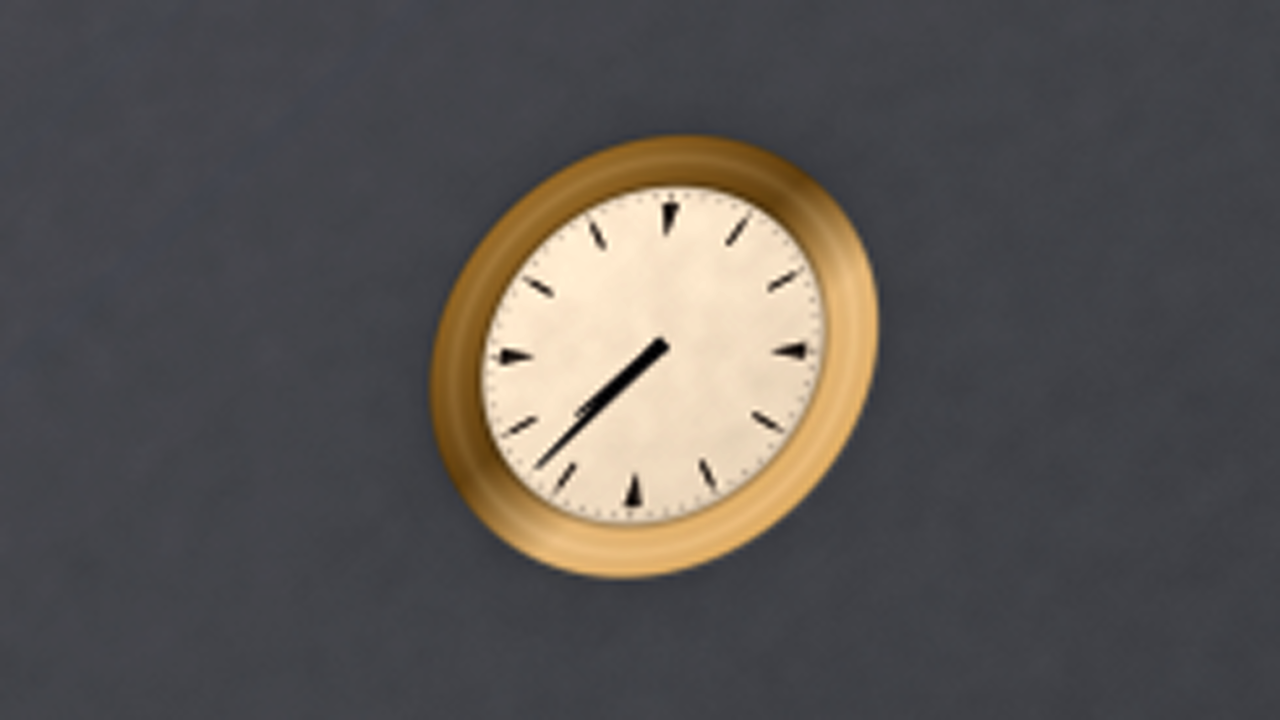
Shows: 7:37
